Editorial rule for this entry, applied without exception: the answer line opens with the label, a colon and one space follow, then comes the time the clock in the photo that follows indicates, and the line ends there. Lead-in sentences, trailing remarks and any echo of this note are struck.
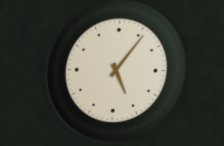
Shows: 5:06
